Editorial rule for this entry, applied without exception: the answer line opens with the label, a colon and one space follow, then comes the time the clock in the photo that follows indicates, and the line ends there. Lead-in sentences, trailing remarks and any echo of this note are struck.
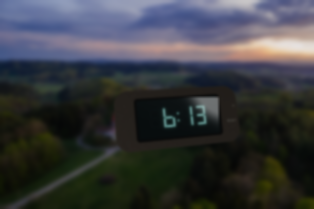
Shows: 6:13
